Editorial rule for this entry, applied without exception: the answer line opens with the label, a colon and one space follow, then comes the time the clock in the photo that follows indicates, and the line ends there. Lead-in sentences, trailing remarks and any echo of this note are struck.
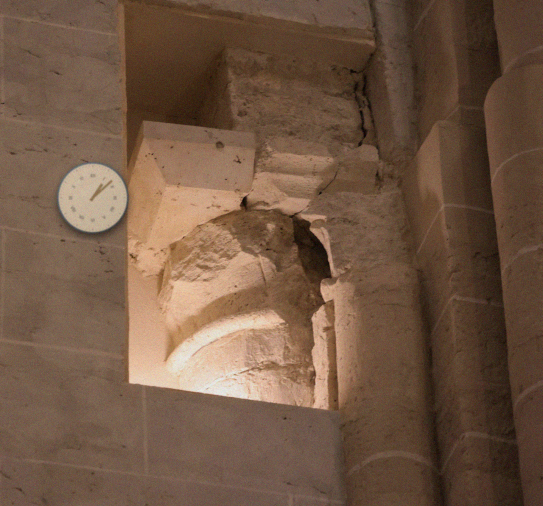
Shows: 1:08
